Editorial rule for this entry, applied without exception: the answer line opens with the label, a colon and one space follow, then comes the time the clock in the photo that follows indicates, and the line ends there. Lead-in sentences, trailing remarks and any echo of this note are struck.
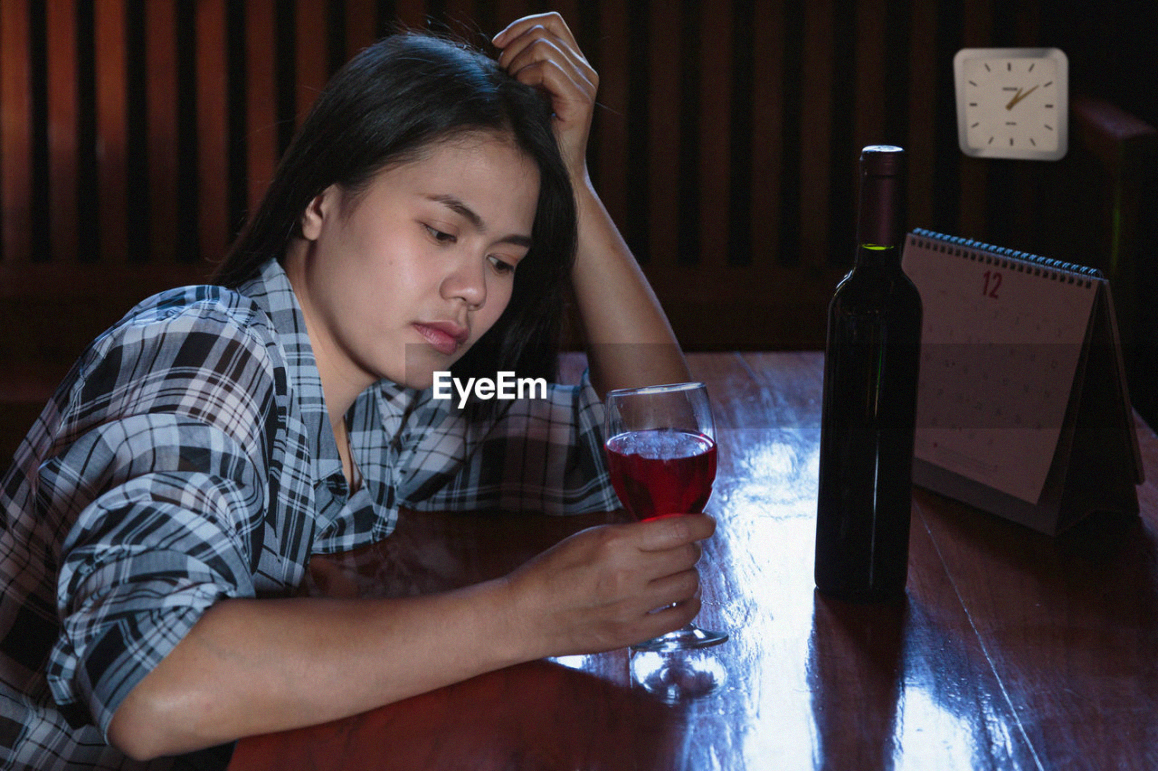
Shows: 1:09
